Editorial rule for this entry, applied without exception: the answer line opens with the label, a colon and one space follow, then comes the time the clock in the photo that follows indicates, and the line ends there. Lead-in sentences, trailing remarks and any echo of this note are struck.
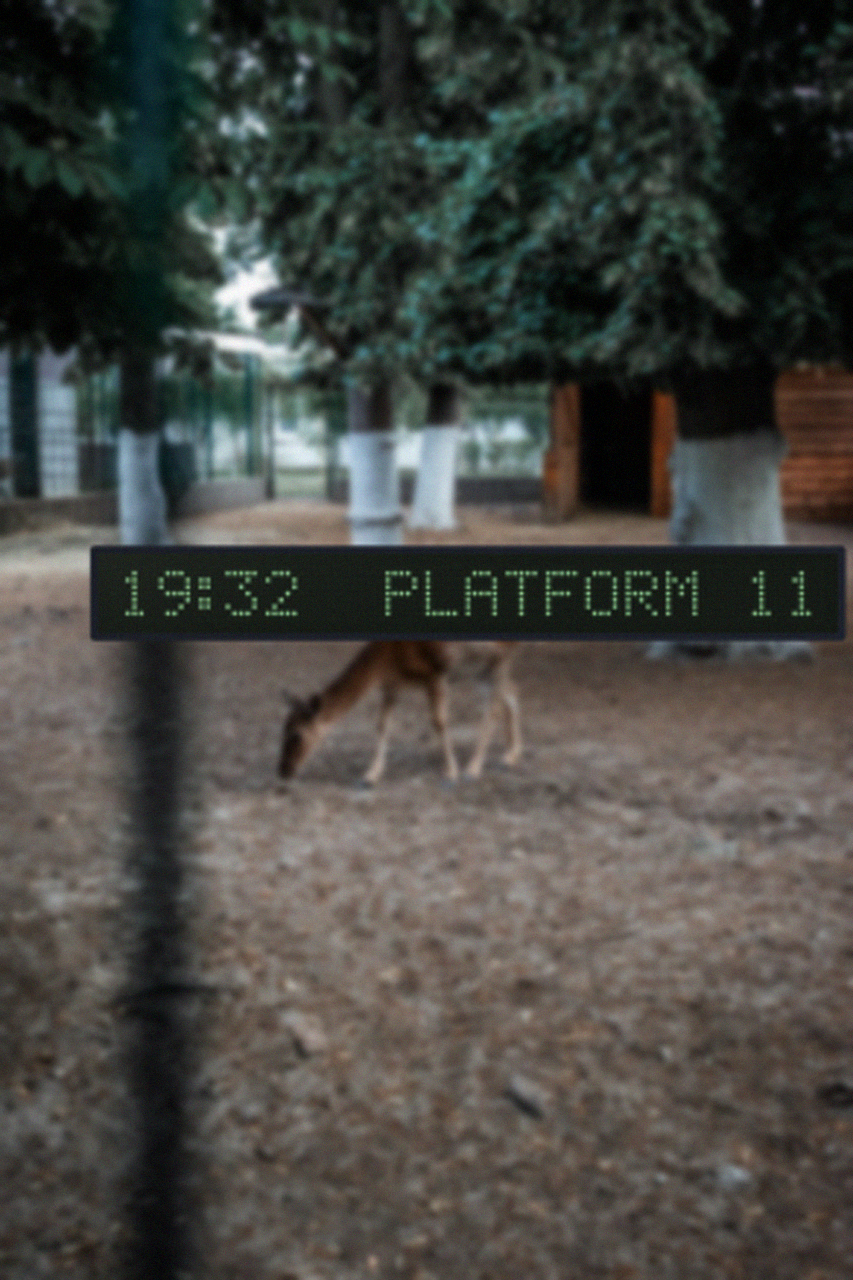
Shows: 19:32
